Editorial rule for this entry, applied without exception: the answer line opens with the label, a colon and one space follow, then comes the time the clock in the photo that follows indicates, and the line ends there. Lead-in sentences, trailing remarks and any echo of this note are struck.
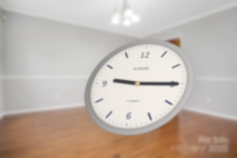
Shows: 9:15
